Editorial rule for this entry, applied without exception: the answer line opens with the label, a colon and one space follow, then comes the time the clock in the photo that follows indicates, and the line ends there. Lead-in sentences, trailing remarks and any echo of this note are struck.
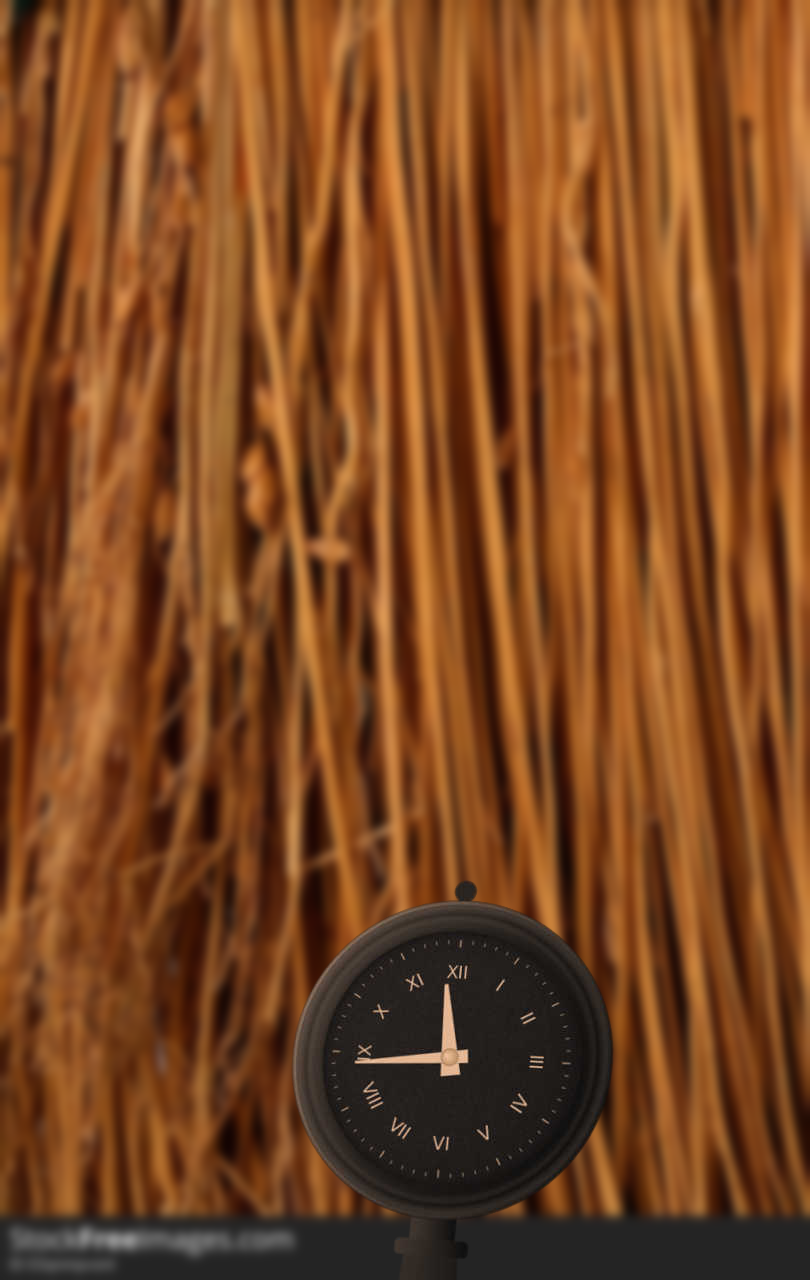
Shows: 11:44
